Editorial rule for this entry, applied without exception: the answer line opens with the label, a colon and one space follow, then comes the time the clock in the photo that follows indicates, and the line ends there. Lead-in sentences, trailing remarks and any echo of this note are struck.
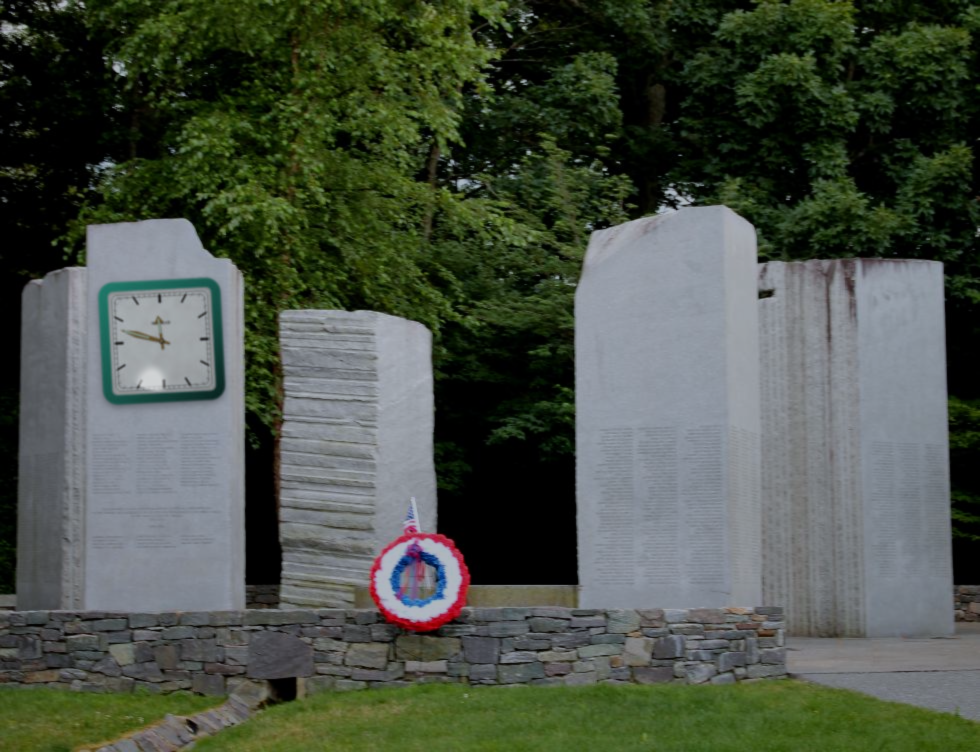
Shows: 11:48
